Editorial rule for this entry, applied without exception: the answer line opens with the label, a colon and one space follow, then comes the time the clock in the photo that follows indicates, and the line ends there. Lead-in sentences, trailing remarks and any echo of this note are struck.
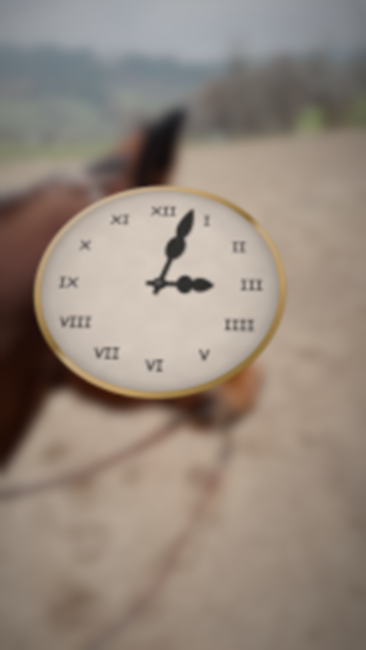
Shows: 3:03
